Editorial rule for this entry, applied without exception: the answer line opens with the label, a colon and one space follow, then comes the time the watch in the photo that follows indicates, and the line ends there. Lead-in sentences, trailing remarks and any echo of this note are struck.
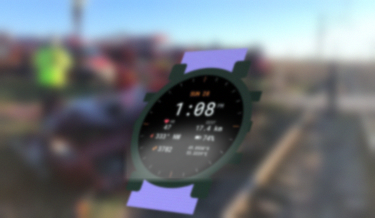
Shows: 1:08
